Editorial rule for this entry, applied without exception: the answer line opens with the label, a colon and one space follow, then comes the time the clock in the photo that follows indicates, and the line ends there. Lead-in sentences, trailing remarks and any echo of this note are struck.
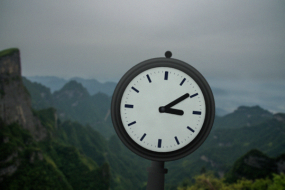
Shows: 3:09
